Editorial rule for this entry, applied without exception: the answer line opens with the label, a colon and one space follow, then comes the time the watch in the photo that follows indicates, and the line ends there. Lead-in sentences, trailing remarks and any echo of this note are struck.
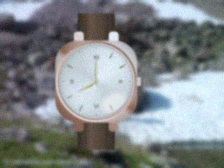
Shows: 8:00
